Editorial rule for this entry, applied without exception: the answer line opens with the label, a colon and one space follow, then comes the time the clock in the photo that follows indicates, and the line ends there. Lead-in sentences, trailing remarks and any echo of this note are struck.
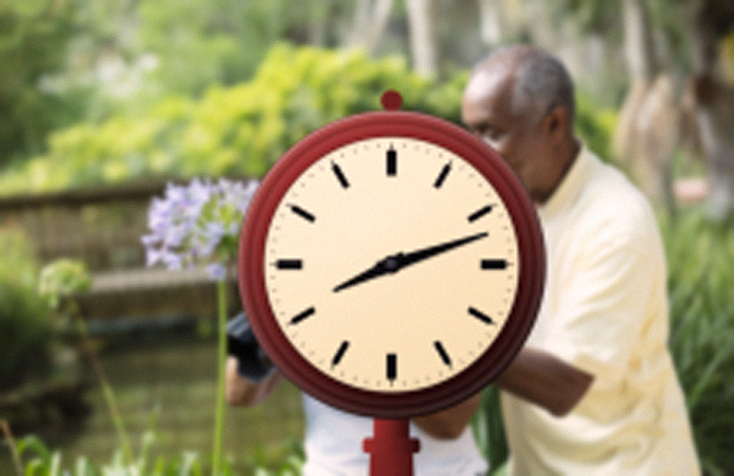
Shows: 8:12
